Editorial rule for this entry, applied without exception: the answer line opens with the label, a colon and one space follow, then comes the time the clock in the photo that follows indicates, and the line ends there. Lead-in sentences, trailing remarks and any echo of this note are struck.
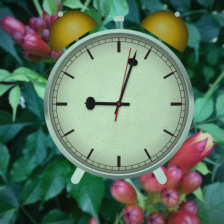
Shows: 9:03:02
